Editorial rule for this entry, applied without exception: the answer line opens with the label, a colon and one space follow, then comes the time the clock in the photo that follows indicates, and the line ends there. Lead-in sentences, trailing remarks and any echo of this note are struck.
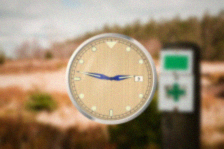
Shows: 2:47
